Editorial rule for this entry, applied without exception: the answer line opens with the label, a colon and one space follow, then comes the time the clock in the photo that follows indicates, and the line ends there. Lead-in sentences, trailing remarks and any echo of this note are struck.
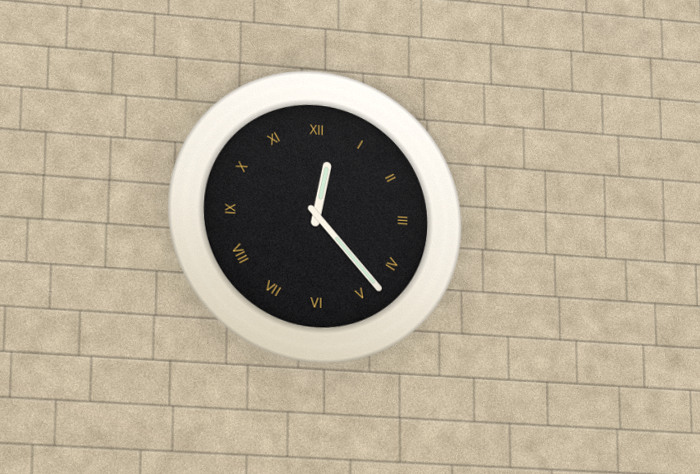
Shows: 12:23
